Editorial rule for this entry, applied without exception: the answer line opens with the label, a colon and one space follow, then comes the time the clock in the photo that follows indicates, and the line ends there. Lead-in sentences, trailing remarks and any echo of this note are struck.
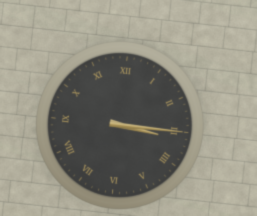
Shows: 3:15
